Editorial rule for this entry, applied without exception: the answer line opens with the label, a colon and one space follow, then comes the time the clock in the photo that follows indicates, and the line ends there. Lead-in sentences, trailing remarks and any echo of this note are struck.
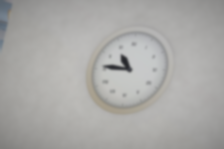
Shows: 10:46
